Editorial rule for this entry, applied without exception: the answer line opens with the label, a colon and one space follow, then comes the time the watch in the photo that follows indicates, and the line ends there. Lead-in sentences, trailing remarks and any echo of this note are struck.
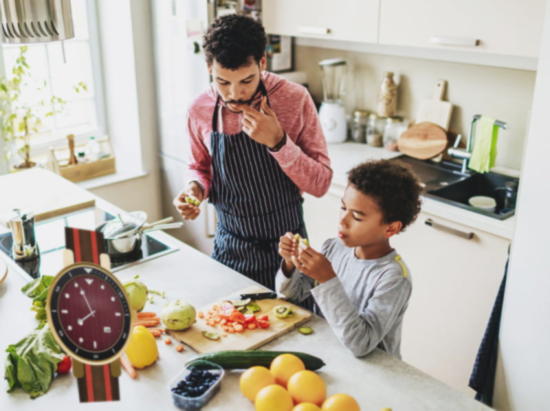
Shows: 7:56
